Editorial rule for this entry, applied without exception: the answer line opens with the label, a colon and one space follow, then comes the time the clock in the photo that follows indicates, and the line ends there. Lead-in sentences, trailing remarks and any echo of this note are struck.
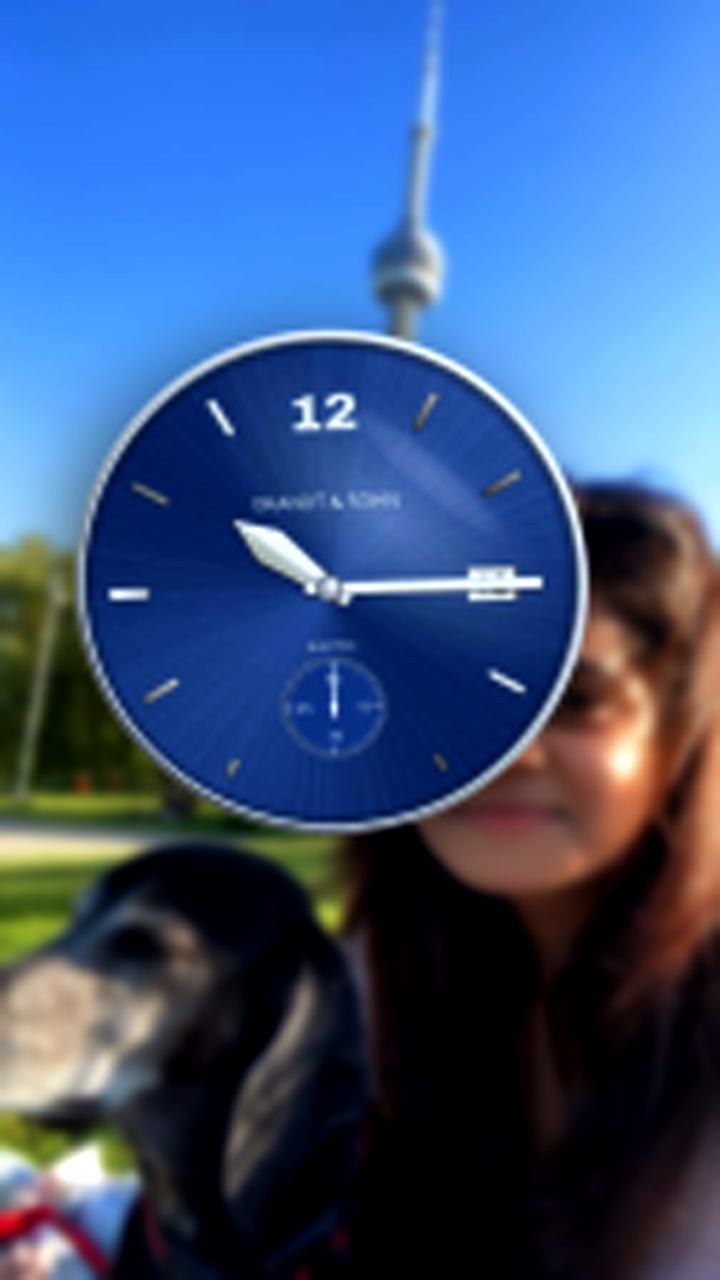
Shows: 10:15
